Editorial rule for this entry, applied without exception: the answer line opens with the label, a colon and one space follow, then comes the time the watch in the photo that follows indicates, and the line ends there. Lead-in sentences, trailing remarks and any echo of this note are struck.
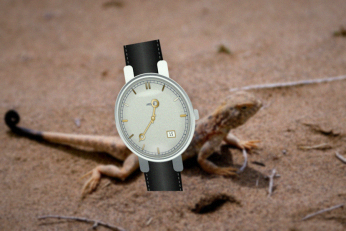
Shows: 12:37
